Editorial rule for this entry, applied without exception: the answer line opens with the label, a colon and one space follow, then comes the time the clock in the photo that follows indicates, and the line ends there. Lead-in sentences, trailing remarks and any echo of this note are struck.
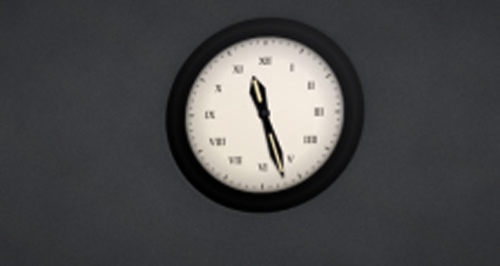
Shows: 11:27
